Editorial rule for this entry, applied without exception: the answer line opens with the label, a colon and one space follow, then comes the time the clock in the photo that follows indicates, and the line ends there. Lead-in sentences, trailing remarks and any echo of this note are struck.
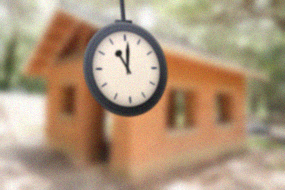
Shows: 11:01
